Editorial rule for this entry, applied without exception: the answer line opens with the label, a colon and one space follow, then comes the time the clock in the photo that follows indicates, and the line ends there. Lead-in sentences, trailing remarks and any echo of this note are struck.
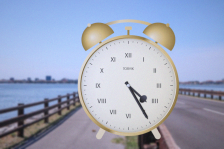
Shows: 4:25
